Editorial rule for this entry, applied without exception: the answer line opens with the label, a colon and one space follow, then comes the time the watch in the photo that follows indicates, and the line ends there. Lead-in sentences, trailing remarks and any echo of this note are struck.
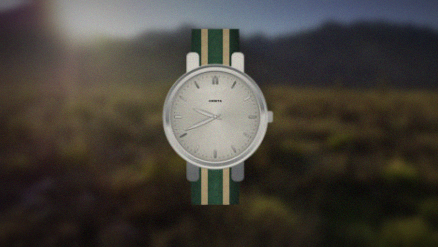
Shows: 9:41
